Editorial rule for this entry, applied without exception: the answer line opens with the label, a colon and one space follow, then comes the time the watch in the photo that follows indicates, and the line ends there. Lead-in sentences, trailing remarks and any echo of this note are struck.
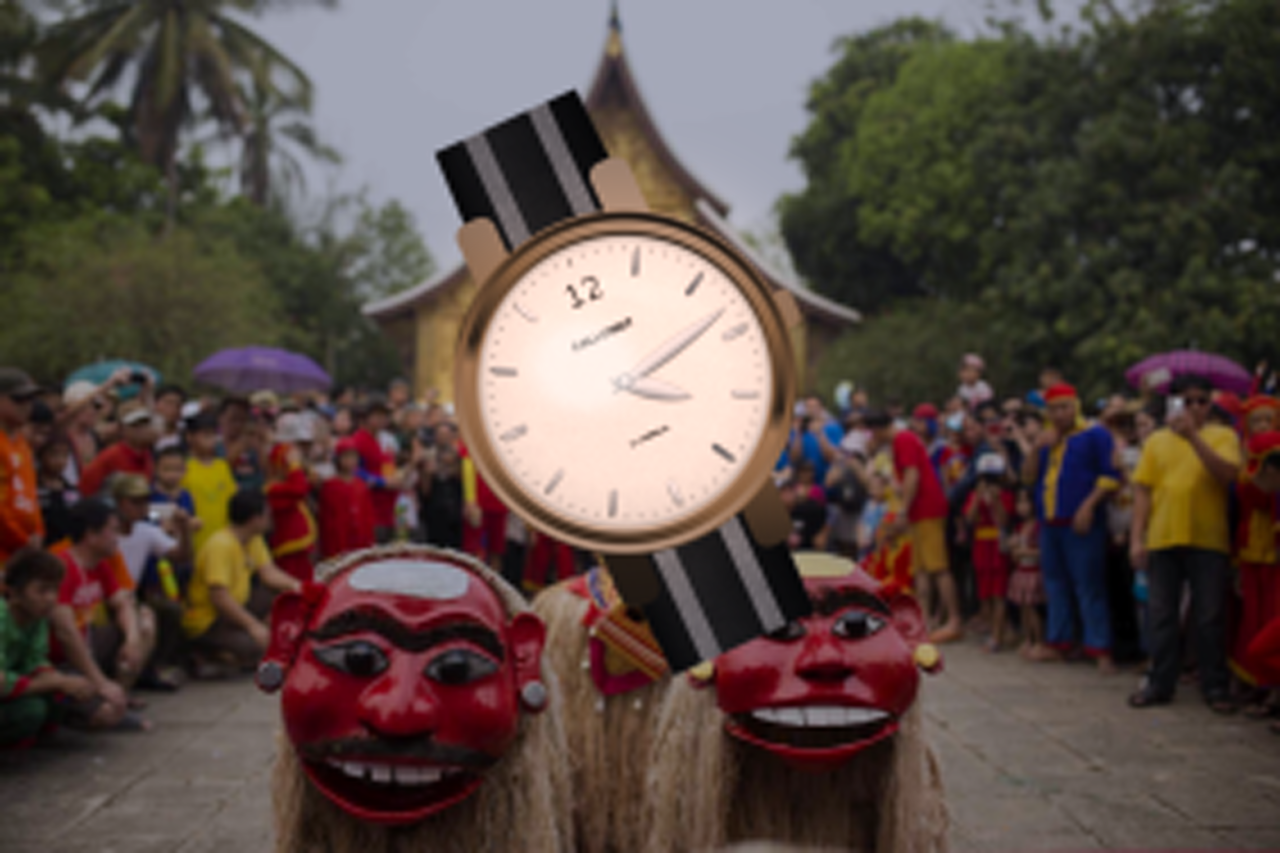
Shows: 4:13
